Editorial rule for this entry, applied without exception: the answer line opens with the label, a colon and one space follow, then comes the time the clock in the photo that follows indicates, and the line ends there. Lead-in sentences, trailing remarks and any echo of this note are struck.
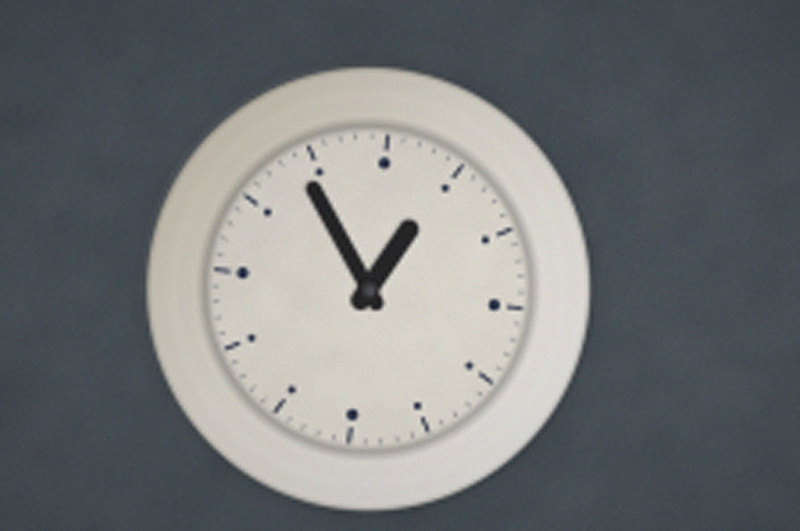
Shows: 12:54
